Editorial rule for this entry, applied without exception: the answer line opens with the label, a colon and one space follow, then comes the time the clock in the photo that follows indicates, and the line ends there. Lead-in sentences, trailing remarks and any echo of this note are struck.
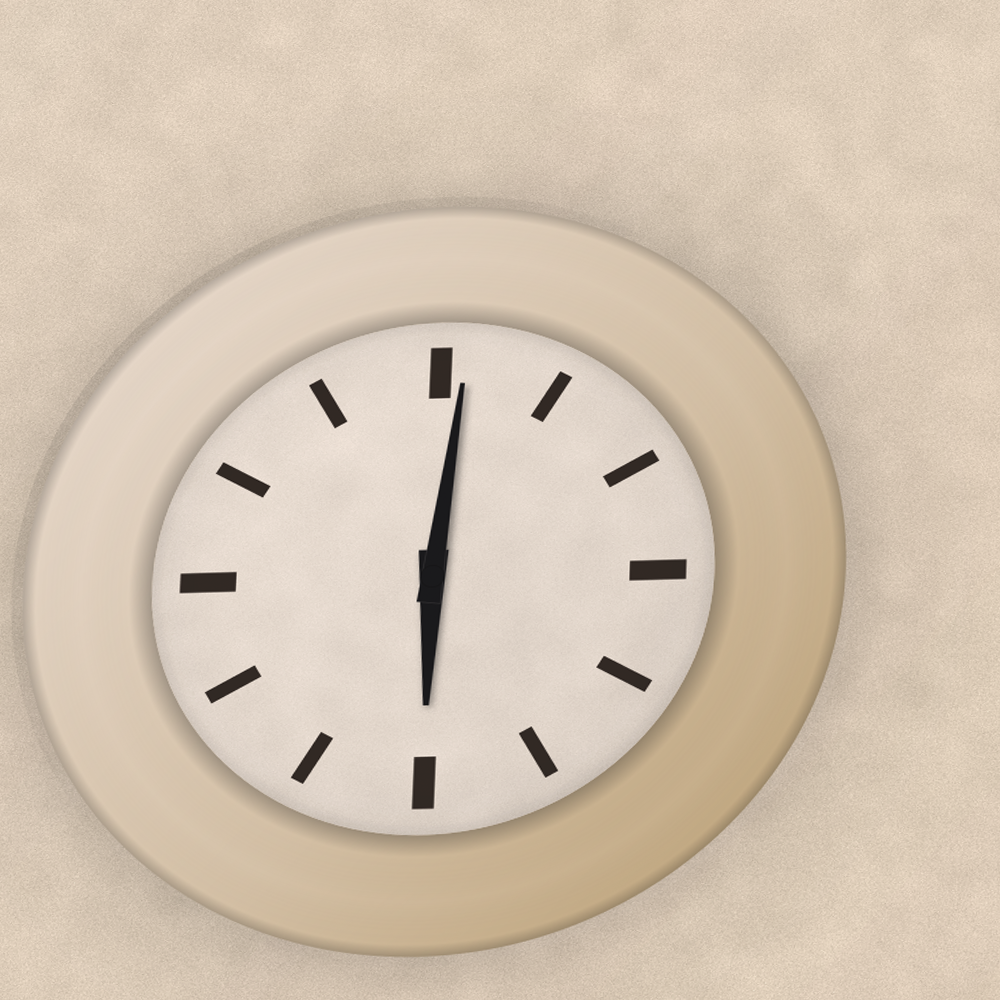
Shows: 6:01
